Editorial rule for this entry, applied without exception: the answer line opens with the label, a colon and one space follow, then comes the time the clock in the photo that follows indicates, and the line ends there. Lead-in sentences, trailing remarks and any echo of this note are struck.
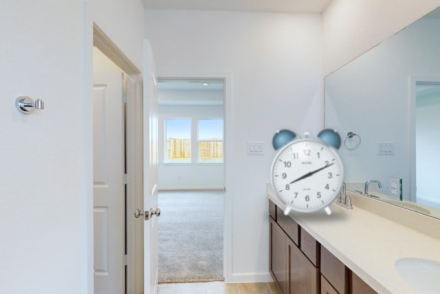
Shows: 8:11
